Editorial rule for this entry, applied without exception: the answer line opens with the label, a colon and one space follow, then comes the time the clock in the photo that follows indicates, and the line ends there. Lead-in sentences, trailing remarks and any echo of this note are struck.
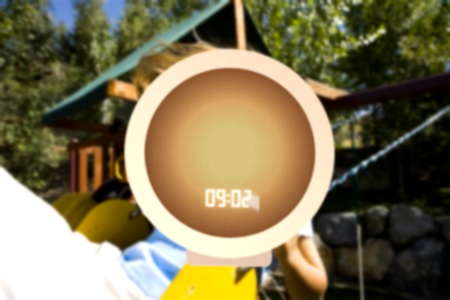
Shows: 9:02
